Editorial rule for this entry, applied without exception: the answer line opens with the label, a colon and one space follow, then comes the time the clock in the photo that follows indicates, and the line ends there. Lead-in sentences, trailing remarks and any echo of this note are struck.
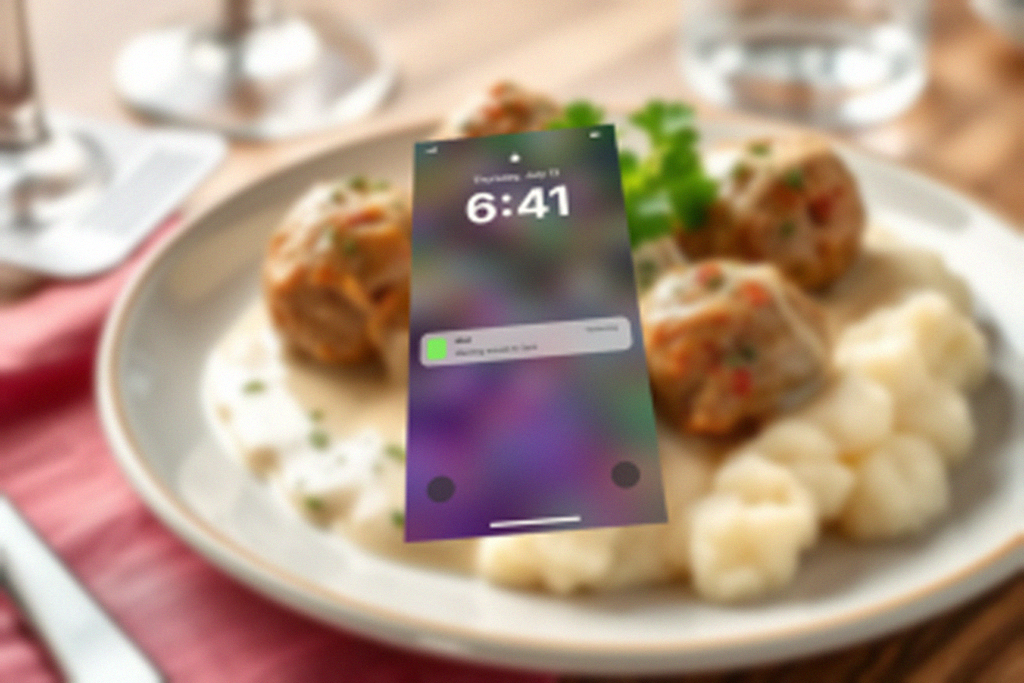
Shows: 6:41
